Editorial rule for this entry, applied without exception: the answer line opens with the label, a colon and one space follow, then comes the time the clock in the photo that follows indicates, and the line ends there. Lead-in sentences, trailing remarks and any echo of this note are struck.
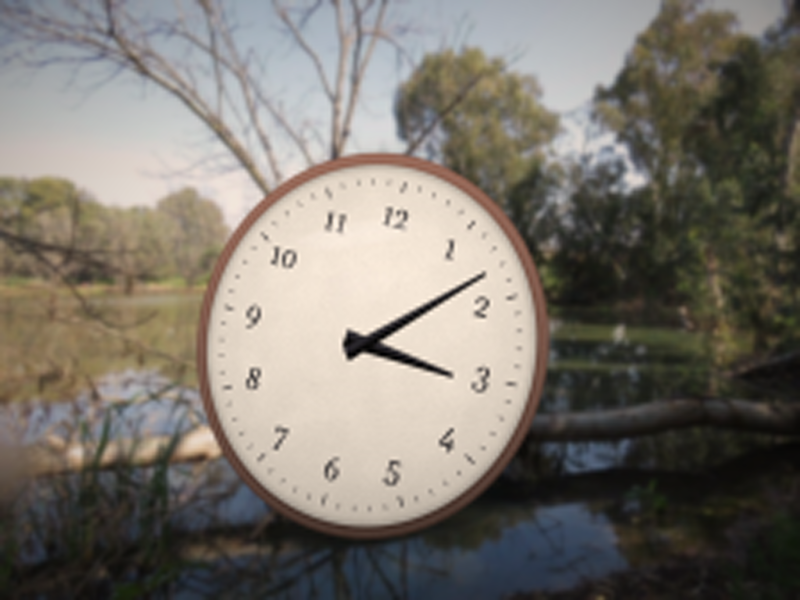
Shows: 3:08
